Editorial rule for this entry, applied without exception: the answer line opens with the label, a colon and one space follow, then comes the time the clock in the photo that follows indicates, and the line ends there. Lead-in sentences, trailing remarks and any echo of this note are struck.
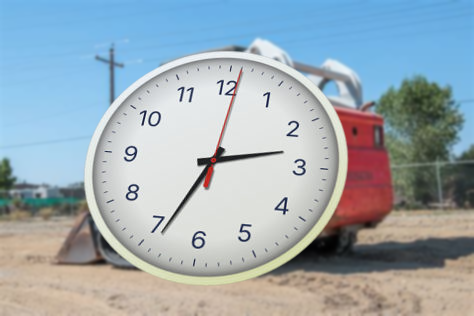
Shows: 2:34:01
